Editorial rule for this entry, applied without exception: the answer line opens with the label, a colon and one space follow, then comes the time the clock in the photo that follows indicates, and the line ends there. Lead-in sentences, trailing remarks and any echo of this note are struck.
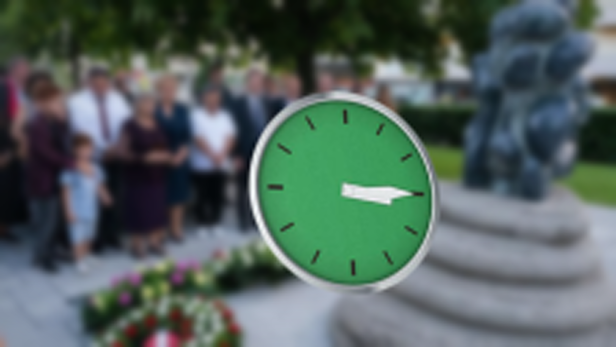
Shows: 3:15
